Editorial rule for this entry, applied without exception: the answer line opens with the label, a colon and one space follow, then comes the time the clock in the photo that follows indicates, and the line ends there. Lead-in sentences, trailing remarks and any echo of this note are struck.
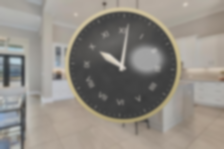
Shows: 10:01
